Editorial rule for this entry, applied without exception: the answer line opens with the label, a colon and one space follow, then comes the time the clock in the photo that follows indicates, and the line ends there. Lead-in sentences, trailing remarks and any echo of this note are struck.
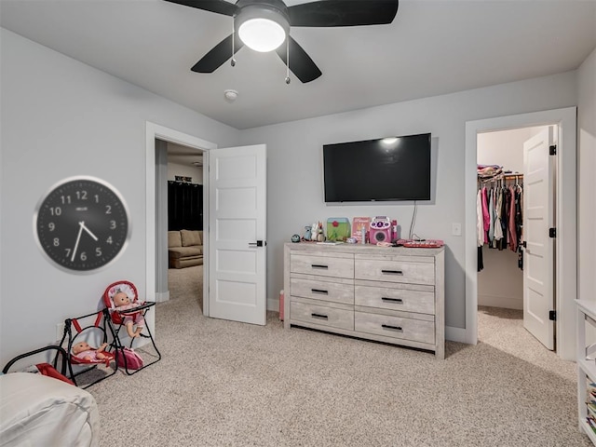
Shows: 4:33
